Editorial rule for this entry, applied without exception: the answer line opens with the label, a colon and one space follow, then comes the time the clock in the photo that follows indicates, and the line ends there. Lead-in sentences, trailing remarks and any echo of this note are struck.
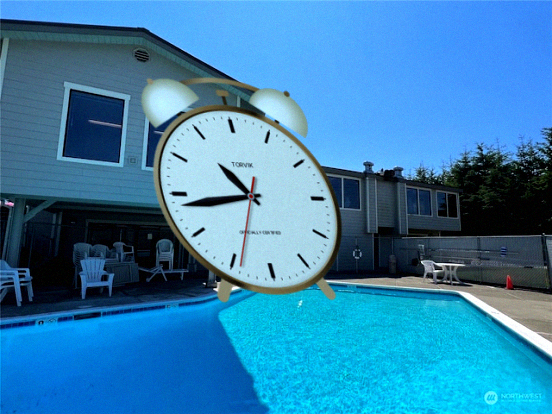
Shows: 10:43:34
